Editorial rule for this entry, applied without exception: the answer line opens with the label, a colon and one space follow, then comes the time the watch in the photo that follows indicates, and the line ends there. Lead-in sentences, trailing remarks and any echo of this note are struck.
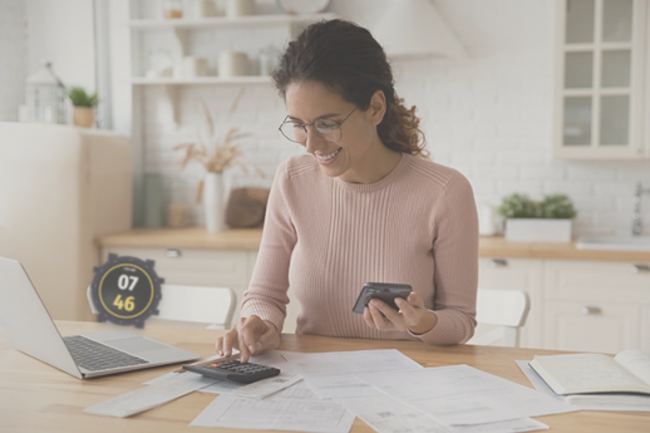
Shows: 7:46
